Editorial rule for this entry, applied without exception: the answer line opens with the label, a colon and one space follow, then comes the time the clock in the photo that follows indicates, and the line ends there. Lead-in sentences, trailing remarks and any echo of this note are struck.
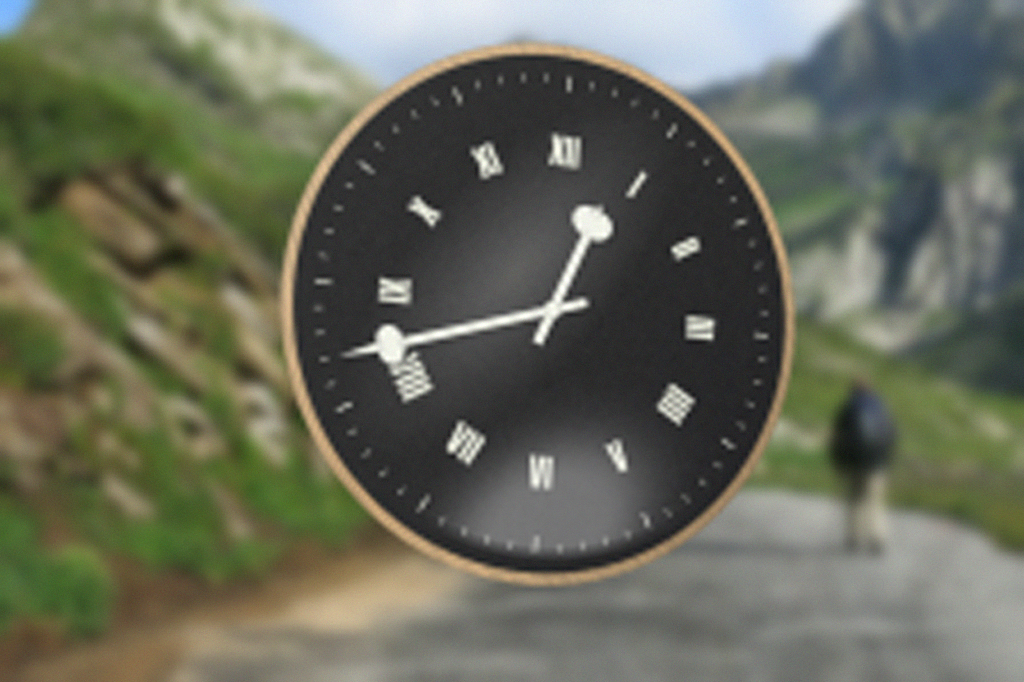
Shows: 12:42
